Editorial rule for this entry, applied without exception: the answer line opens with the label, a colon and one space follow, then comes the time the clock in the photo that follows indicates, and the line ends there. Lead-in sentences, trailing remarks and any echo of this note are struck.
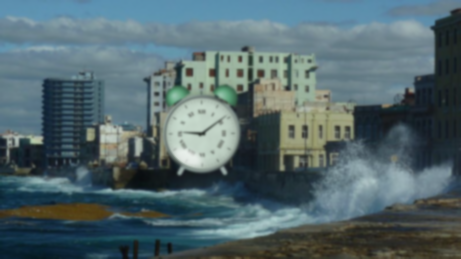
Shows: 9:09
